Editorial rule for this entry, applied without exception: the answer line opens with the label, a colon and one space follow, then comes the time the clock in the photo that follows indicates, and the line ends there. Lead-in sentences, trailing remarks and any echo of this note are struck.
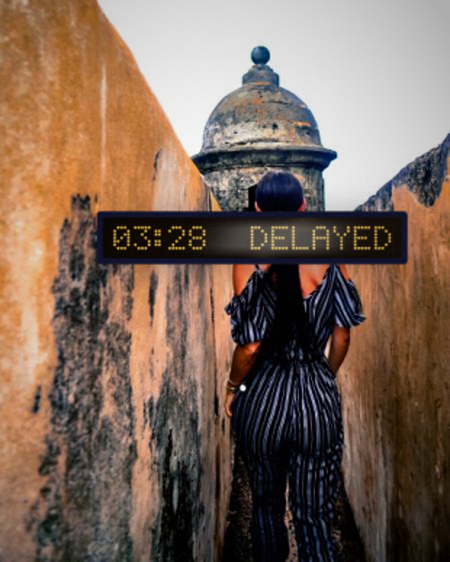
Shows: 3:28
